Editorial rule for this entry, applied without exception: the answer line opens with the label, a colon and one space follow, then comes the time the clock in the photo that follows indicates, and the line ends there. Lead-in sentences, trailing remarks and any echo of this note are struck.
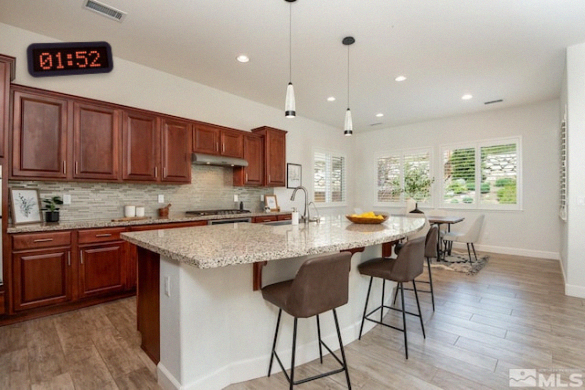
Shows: 1:52
